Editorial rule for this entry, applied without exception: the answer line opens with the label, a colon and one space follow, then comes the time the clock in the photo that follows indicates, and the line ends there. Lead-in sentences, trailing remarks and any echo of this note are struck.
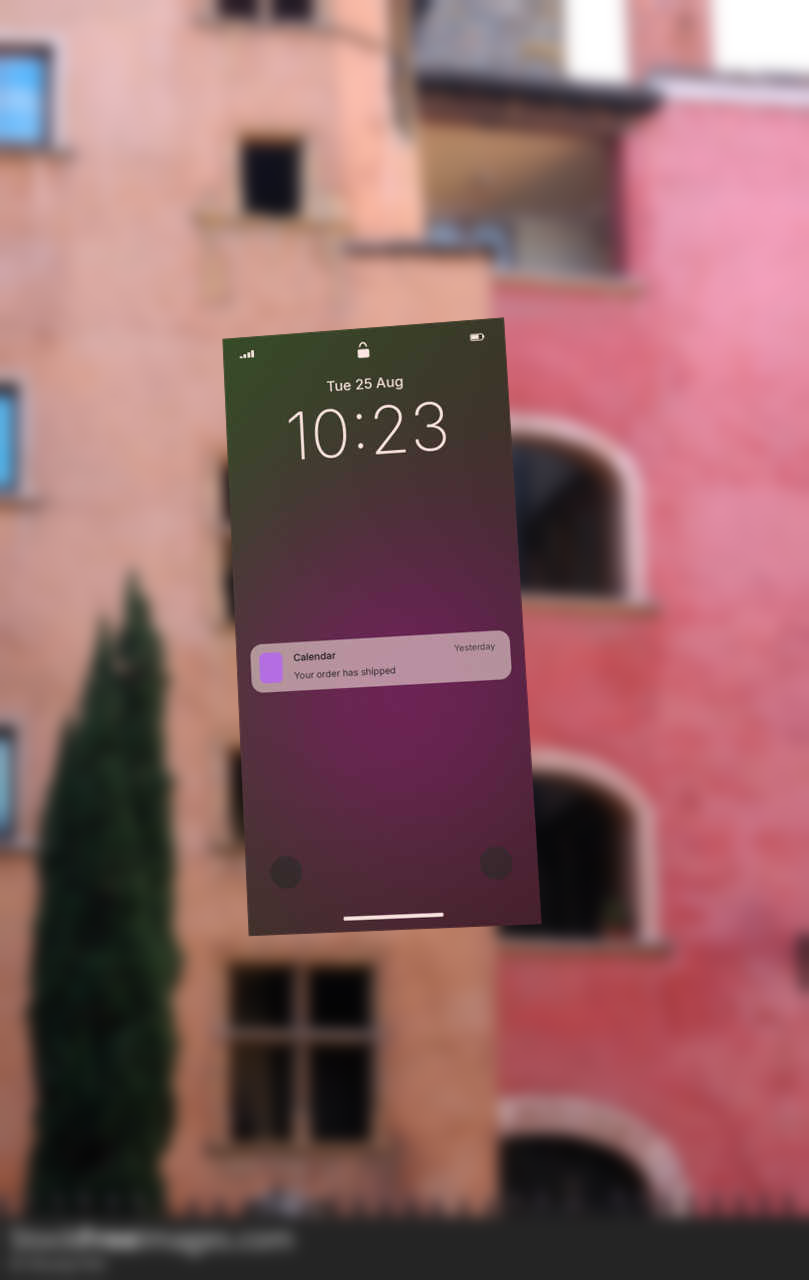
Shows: 10:23
